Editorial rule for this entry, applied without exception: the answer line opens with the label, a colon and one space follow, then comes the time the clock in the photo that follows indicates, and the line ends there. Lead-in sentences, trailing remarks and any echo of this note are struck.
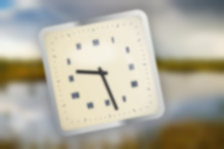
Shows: 9:28
